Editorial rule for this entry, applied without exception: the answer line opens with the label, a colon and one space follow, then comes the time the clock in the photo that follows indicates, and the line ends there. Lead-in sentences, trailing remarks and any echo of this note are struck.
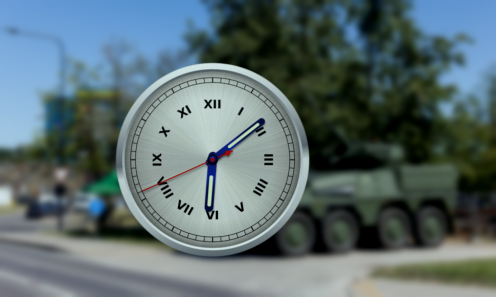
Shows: 6:08:41
